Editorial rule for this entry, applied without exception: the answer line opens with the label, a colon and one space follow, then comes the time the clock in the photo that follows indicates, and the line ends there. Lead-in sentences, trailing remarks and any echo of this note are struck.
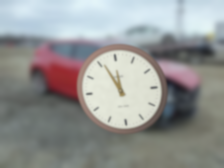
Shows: 11:56
